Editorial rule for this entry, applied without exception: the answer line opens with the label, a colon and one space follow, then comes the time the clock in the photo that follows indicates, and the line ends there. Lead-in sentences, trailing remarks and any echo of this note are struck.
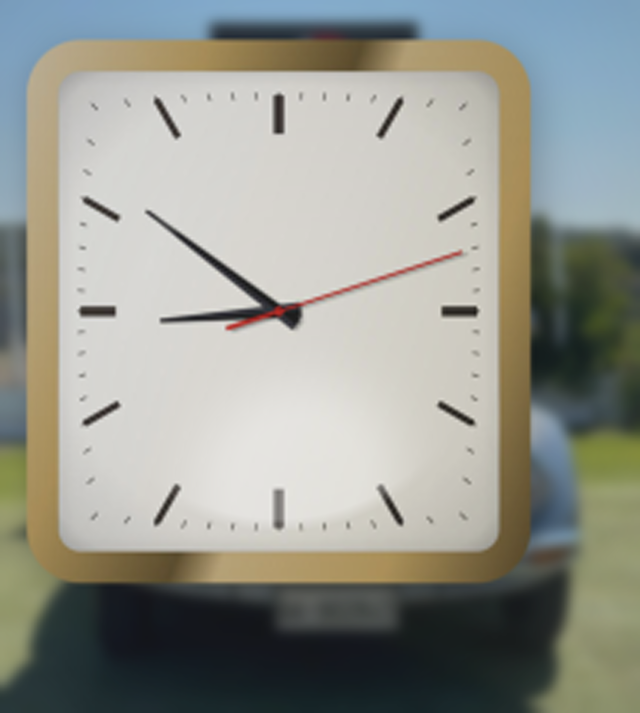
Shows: 8:51:12
